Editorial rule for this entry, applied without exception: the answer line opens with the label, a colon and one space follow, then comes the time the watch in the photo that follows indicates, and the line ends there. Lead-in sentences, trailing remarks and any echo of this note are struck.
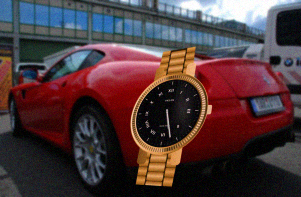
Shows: 5:27
